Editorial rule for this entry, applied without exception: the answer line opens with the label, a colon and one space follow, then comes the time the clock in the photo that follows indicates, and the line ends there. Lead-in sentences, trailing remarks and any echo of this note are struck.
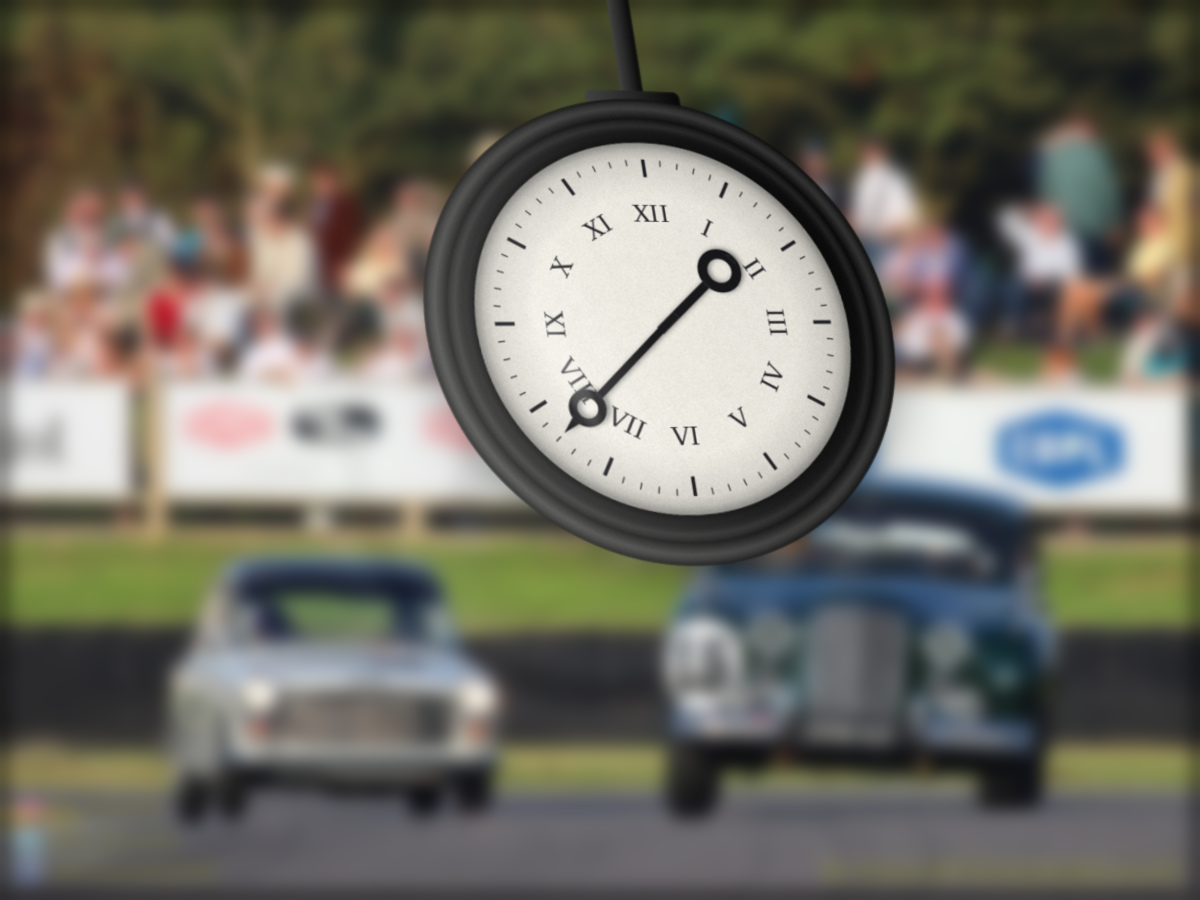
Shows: 1:38
